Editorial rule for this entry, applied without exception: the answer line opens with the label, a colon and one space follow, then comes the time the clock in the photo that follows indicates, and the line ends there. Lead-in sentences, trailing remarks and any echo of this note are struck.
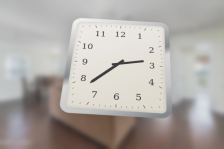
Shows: 2:38
